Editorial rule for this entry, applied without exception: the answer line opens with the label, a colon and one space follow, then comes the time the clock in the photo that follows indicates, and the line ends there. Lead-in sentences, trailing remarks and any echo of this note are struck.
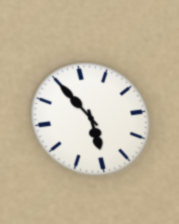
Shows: 5:55
